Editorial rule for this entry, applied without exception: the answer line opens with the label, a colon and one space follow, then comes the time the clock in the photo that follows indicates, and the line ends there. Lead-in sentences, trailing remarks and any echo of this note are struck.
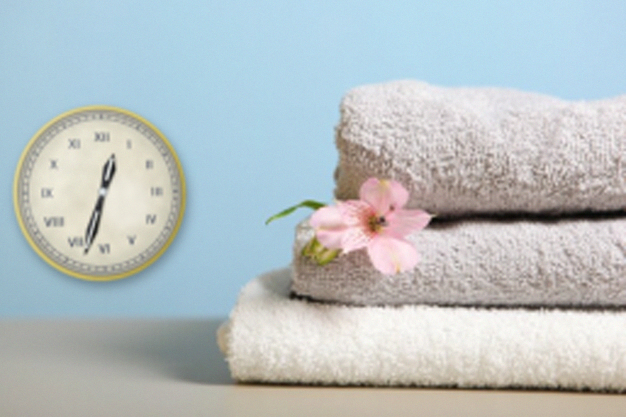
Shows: 12:33
